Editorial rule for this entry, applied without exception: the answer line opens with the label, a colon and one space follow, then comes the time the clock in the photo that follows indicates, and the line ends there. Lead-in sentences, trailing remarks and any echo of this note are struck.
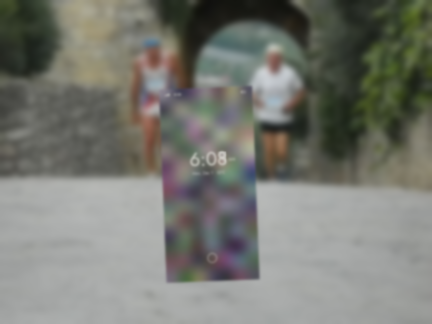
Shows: 6:08
